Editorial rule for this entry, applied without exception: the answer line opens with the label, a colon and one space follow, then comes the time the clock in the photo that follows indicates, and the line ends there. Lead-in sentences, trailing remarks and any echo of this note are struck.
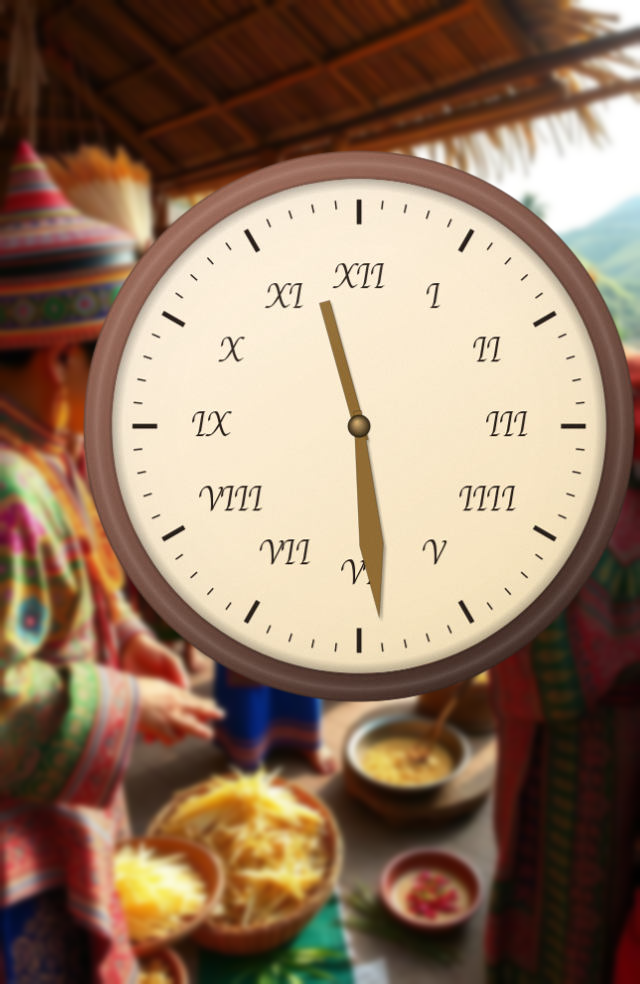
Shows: 11:29
